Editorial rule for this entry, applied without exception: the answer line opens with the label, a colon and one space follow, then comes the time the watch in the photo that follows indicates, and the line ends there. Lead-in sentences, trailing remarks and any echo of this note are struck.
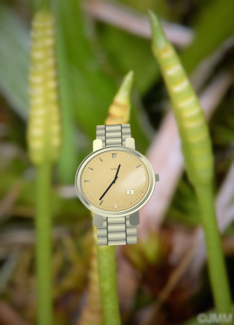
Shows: 12:36
